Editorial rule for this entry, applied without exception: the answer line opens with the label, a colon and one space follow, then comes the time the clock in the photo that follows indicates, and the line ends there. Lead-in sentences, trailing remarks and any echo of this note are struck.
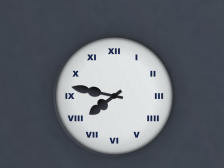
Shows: 7:47
